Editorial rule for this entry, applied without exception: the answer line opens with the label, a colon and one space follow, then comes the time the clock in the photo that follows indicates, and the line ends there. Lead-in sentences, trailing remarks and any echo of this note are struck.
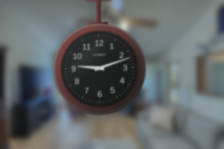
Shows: 9:12
